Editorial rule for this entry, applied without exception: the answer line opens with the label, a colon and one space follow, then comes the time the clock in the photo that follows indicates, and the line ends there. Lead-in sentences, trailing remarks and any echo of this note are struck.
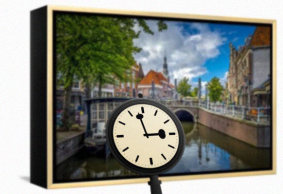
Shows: 2:58
